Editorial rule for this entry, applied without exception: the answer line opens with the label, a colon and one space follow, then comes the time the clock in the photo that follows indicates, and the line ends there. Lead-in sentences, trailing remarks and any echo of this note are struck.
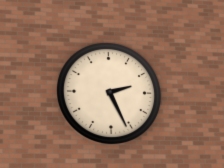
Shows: 2:26
